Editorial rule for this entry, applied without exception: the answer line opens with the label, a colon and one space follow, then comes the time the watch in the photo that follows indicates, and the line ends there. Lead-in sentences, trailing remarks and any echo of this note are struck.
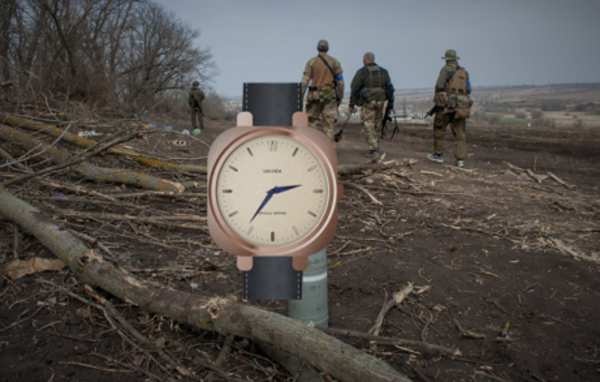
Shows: 2:36
